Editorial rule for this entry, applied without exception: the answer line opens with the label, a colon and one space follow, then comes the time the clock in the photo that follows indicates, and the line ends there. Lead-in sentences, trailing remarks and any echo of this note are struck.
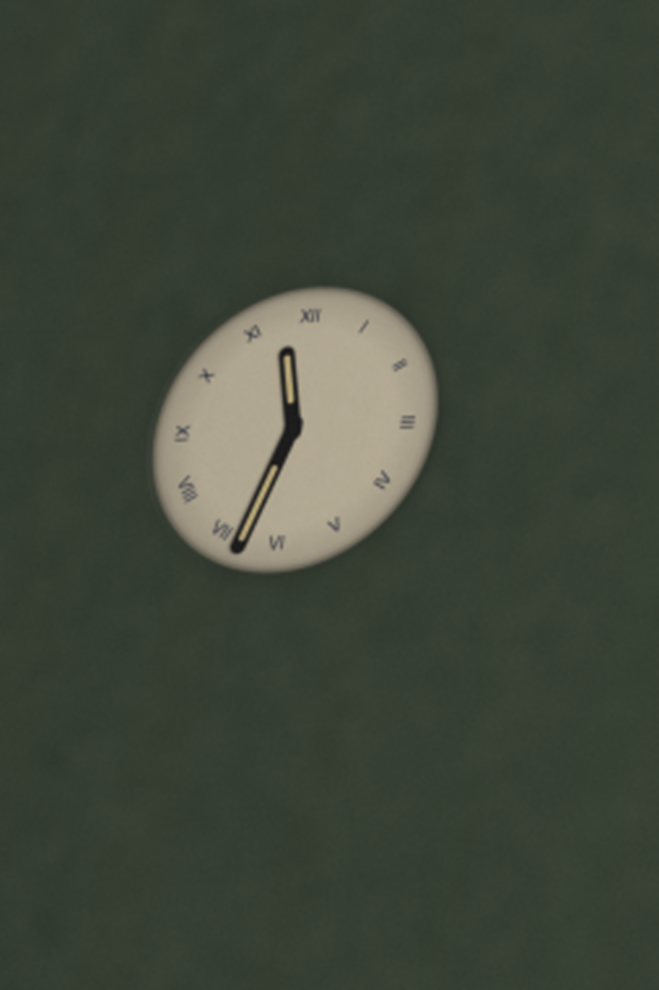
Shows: 11:33
